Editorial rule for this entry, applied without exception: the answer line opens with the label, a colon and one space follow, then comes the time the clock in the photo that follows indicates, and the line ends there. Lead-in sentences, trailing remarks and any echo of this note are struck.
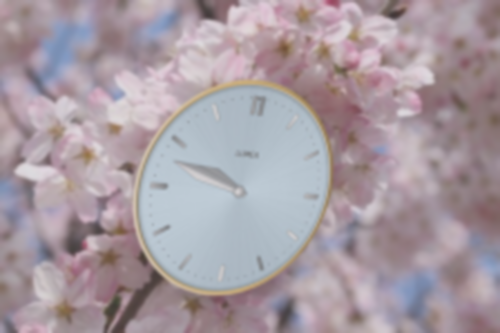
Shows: 9:48
